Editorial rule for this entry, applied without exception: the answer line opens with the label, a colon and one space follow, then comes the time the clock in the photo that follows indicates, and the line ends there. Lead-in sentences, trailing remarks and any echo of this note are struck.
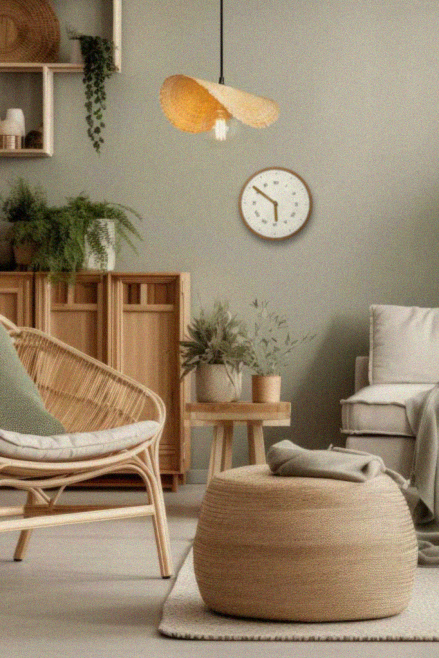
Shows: 5:51
